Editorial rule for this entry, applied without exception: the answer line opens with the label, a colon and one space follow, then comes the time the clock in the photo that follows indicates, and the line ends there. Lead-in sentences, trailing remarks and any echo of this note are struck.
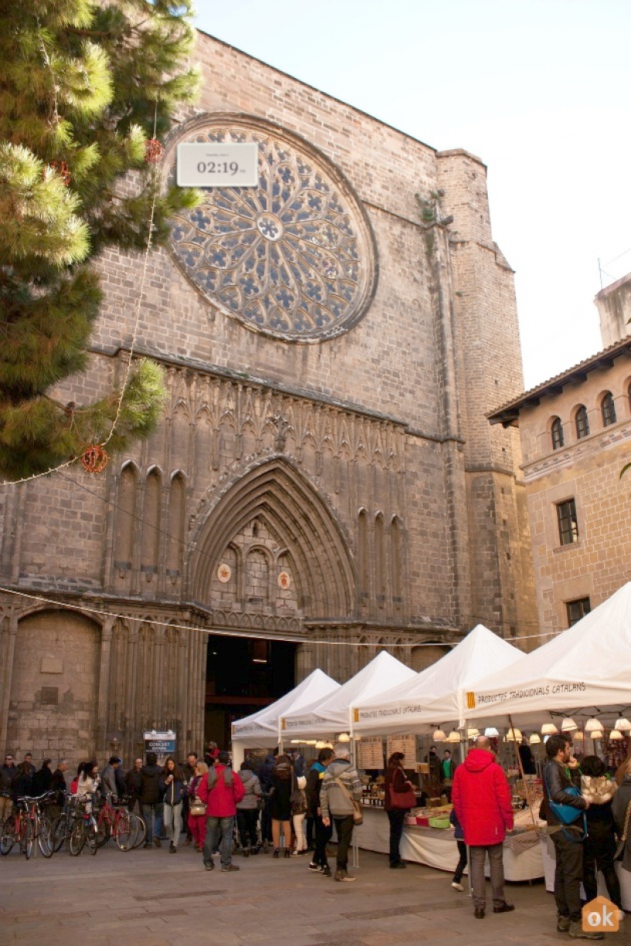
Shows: 2:19
